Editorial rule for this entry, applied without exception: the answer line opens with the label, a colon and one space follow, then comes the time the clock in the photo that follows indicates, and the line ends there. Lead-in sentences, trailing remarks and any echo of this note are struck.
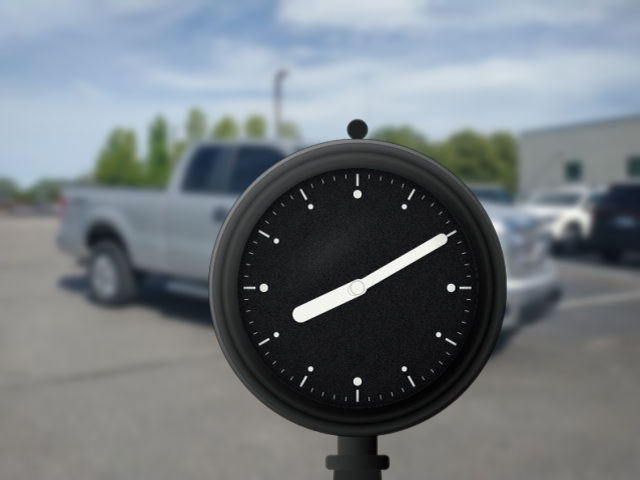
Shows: 8:10
